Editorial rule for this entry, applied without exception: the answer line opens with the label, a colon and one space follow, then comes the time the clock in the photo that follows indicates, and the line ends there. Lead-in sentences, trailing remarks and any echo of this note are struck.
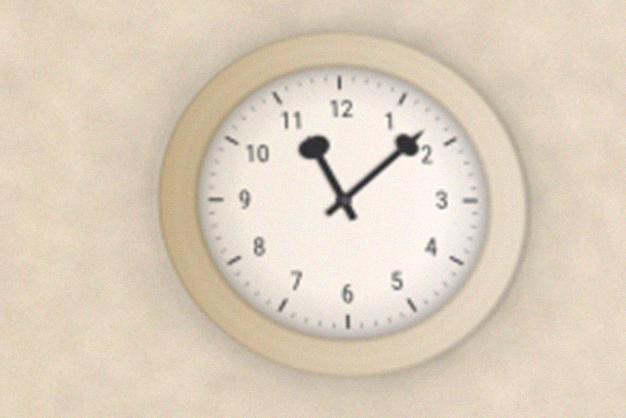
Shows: 11:08
